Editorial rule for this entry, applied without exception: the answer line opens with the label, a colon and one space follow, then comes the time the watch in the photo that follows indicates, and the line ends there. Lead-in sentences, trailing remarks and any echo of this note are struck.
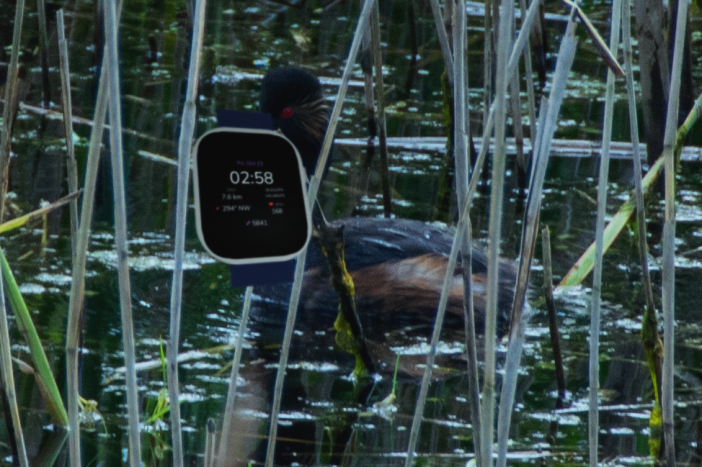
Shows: 2:58
